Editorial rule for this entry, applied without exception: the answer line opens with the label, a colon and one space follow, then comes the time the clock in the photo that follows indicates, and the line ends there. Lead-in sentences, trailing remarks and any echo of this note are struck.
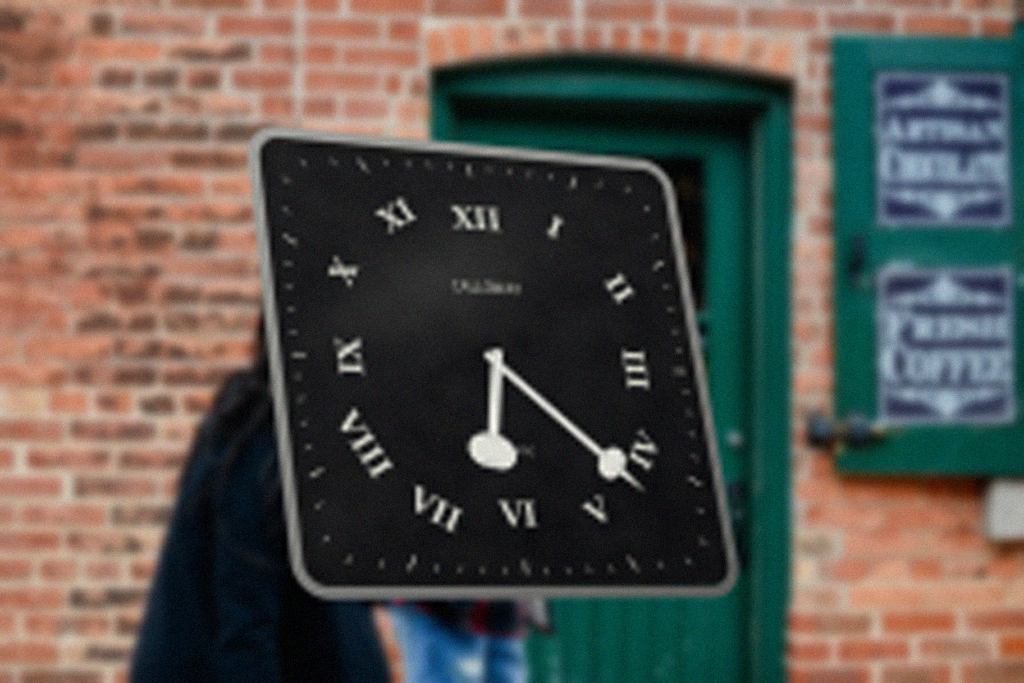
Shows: 6:22
